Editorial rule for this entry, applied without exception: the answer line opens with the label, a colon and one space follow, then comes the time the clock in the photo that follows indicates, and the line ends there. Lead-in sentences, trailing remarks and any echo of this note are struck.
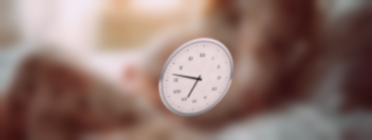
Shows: 6:47
